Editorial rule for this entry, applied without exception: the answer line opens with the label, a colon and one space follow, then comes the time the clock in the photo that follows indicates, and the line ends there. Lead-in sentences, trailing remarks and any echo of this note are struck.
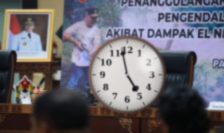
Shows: 4:58
